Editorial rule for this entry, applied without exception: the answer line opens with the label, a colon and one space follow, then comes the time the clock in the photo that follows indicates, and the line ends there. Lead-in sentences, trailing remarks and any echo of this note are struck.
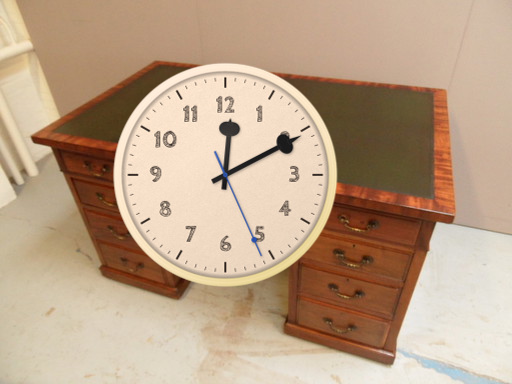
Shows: 12:10:26
